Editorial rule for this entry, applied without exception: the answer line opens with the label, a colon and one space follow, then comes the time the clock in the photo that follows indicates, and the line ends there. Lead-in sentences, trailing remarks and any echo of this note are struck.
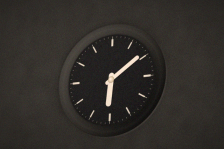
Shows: 6:09
